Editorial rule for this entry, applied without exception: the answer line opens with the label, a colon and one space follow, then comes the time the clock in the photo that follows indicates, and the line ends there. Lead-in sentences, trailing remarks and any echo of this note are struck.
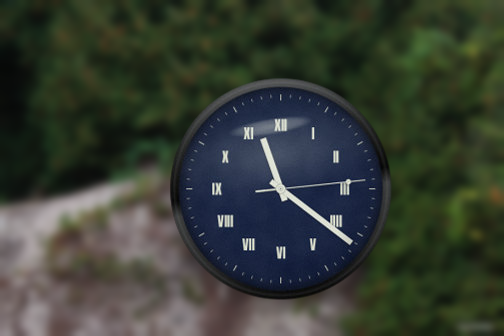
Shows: 11:21:14
